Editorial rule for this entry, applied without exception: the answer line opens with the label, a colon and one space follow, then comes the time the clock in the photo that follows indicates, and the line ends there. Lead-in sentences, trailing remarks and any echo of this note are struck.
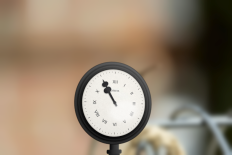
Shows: 10:55
